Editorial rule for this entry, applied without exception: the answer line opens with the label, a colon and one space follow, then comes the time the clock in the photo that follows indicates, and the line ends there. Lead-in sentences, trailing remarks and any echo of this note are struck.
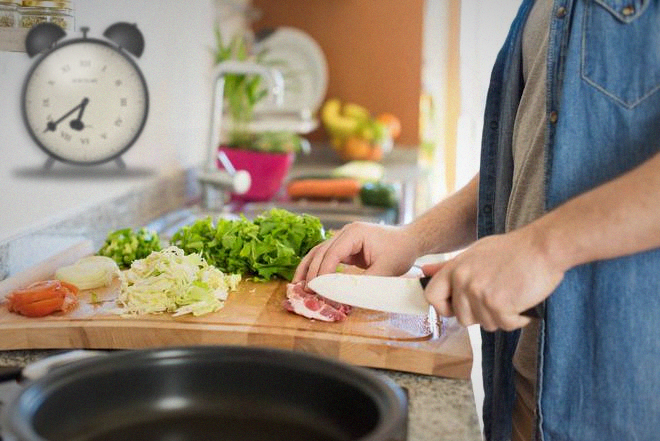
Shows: 6:39
